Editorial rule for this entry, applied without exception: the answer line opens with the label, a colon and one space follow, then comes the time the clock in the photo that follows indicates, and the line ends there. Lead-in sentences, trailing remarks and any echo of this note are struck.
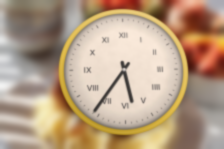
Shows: 5:36
